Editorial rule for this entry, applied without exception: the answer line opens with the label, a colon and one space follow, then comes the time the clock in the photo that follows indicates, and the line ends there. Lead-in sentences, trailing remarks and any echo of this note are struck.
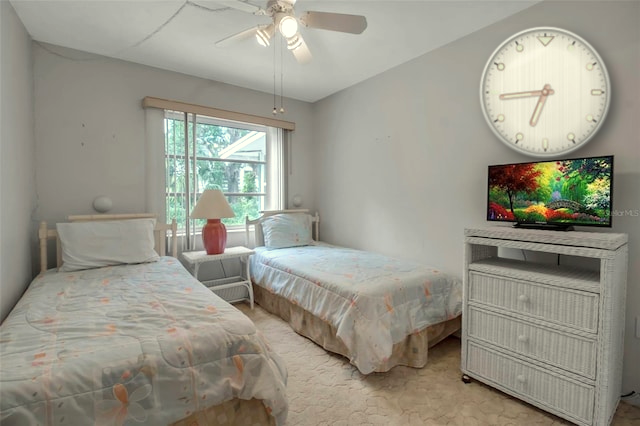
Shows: 6:44
